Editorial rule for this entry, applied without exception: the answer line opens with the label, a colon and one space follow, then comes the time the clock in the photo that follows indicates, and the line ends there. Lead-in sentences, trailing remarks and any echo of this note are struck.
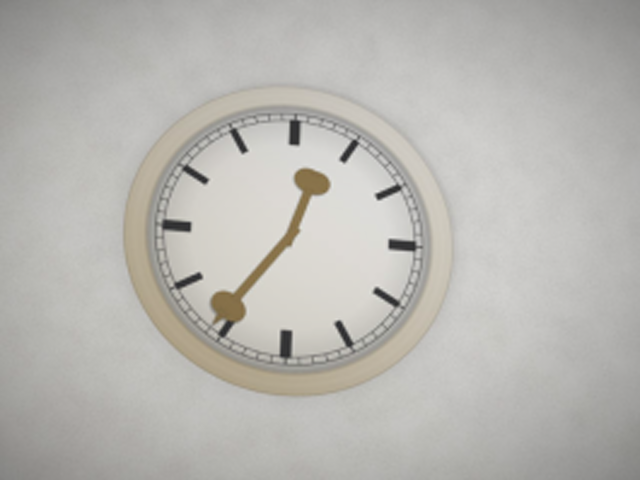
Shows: 12:36
